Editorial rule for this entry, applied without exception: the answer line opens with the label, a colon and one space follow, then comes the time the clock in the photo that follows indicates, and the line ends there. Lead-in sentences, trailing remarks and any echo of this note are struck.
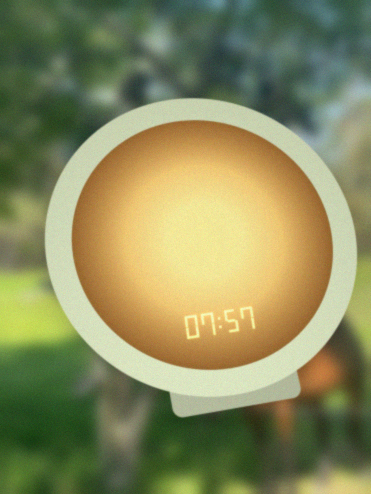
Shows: 7:57
